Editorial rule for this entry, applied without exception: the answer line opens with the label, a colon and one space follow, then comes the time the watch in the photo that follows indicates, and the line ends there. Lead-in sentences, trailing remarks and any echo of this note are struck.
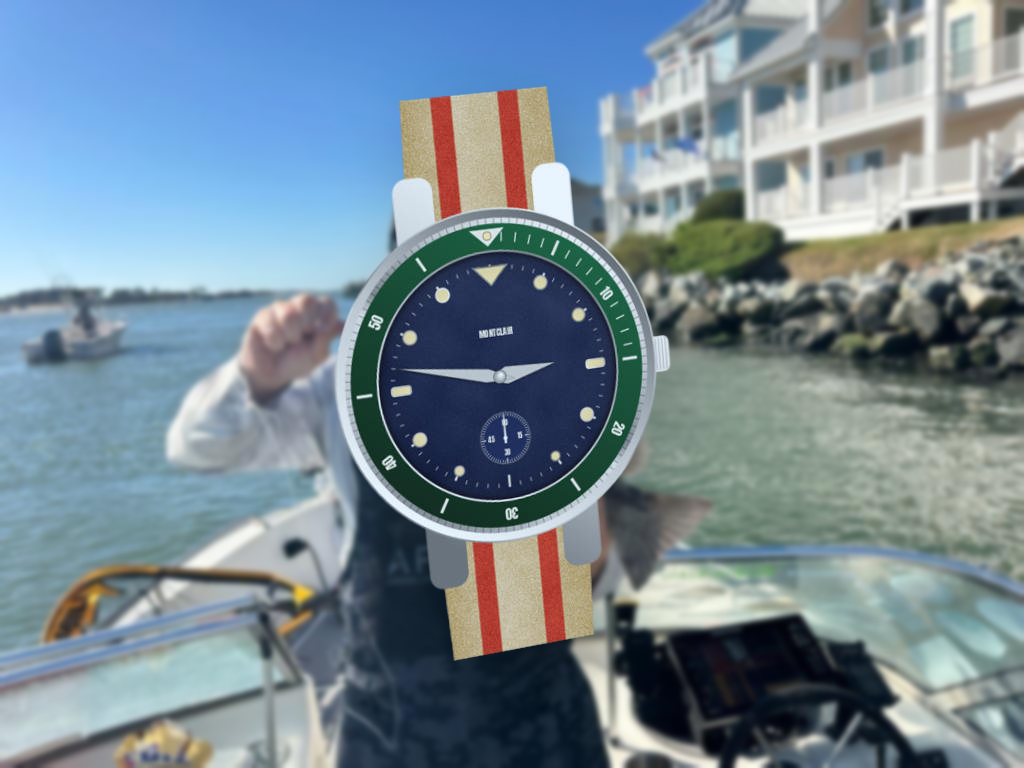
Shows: 2:47
